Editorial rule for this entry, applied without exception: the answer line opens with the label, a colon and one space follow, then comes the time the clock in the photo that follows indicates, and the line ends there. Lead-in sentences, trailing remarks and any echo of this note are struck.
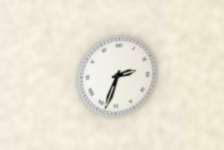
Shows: 2:33
